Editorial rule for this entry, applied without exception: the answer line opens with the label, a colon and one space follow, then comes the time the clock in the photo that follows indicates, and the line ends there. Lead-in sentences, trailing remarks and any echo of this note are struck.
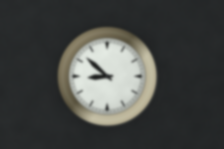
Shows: 8:52
